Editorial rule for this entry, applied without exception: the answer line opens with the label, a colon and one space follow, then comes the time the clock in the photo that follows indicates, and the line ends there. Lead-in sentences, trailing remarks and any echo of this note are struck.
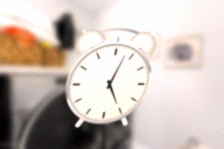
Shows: 5:03
